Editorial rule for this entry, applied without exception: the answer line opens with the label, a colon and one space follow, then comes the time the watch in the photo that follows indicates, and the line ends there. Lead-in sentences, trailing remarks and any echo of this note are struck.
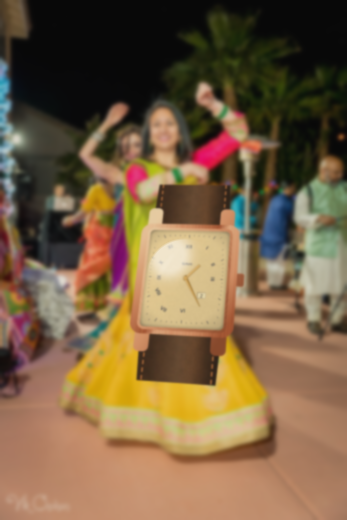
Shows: 1:25
